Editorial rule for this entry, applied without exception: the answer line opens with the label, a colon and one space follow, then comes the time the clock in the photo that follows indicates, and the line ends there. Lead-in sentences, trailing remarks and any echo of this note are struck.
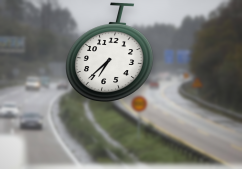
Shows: 6:36
